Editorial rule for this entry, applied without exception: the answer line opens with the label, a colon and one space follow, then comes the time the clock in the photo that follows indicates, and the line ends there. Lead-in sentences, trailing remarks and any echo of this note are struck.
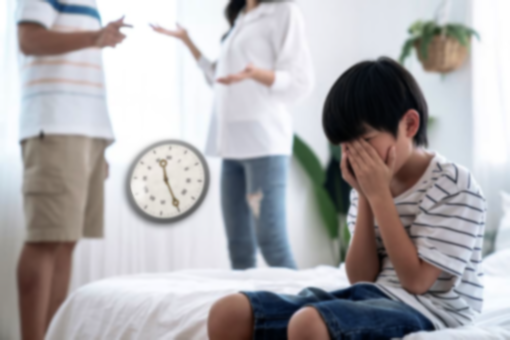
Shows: 11:25
